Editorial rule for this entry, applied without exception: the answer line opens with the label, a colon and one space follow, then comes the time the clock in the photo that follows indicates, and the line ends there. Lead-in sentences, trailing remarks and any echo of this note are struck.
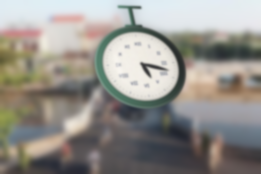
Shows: 5:18
